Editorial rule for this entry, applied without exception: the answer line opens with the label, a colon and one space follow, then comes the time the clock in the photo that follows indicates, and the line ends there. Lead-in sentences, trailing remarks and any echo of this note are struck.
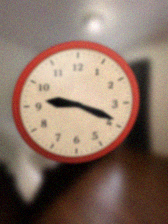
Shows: 9:19
